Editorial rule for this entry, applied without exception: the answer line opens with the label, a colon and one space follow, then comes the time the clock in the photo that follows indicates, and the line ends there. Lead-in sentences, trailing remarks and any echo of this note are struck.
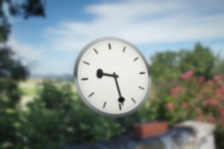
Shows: 9:29
